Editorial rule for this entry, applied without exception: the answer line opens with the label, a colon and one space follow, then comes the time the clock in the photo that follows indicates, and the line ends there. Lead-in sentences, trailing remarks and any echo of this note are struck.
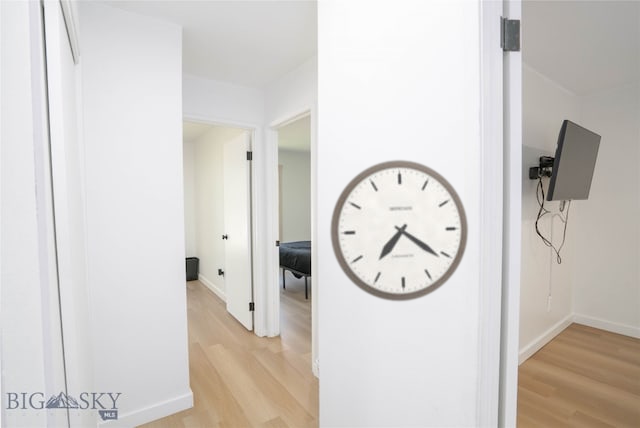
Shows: 7:21
